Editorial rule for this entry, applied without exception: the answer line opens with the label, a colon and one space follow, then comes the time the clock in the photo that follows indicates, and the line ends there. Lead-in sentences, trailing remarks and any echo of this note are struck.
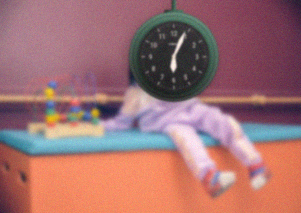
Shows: 6:04
